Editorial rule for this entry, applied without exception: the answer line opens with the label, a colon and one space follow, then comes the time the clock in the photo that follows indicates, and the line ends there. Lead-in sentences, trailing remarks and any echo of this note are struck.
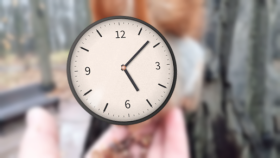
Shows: 5:08
